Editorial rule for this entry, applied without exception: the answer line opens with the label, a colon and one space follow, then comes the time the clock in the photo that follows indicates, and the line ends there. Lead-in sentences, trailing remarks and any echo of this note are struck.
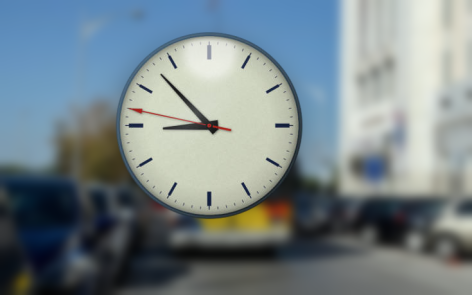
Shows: 8:52:47
